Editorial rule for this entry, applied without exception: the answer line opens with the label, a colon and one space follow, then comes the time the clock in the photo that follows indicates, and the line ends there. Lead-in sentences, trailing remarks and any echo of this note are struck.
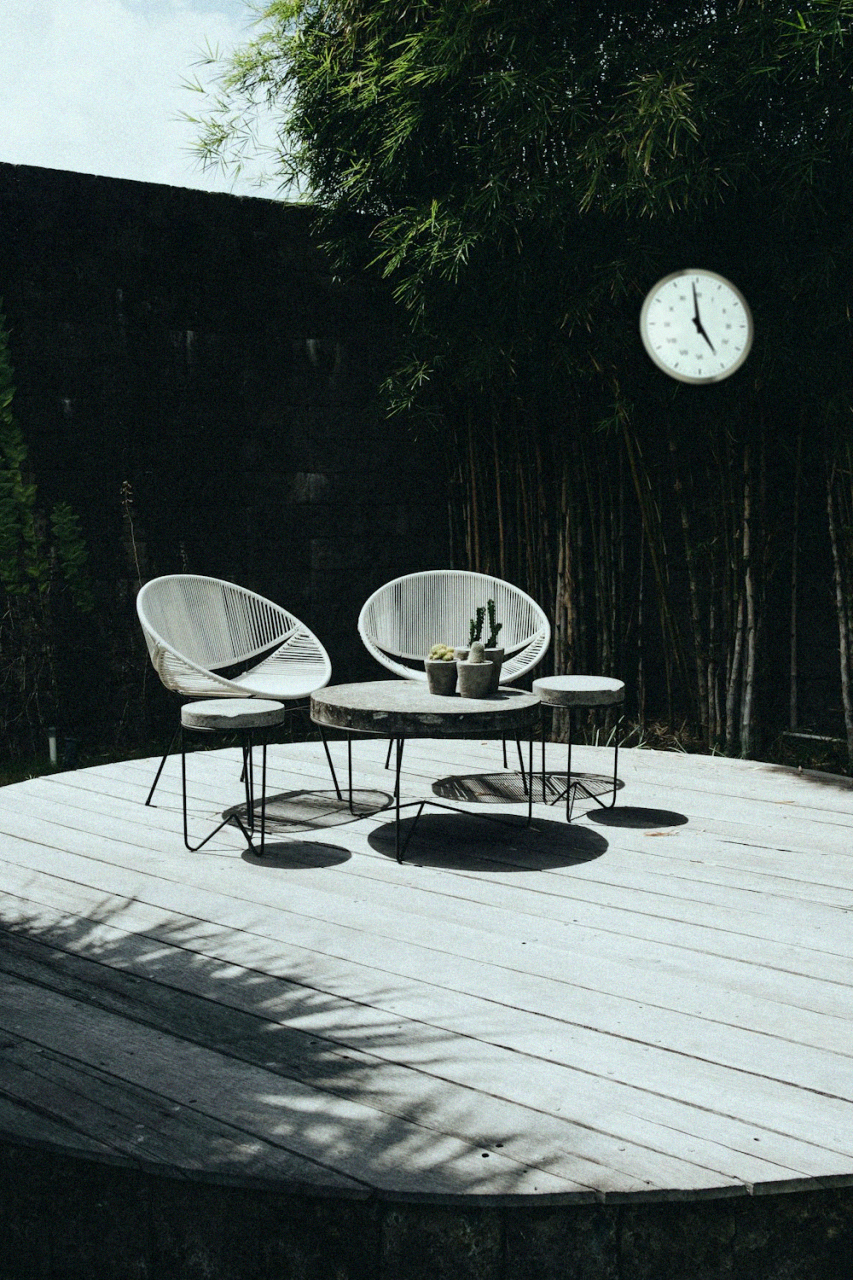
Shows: 4:59
